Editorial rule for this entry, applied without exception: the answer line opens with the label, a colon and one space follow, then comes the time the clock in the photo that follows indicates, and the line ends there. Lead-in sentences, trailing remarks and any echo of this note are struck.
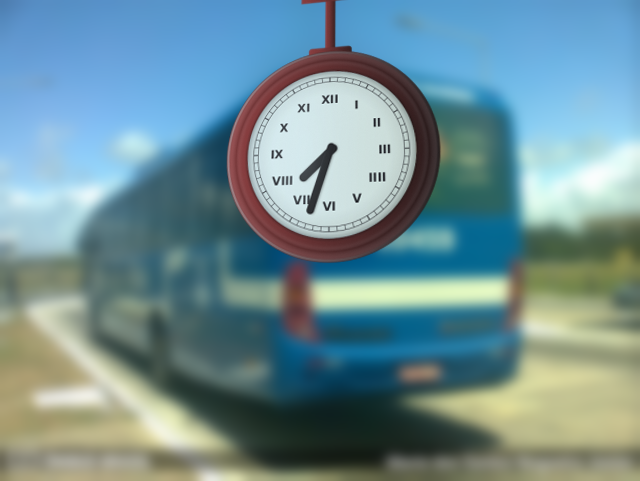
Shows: 7:33
